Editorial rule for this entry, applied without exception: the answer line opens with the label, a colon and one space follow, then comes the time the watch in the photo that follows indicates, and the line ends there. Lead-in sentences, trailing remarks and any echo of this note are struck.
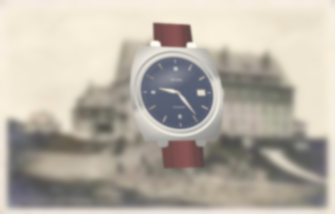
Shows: 9:24
